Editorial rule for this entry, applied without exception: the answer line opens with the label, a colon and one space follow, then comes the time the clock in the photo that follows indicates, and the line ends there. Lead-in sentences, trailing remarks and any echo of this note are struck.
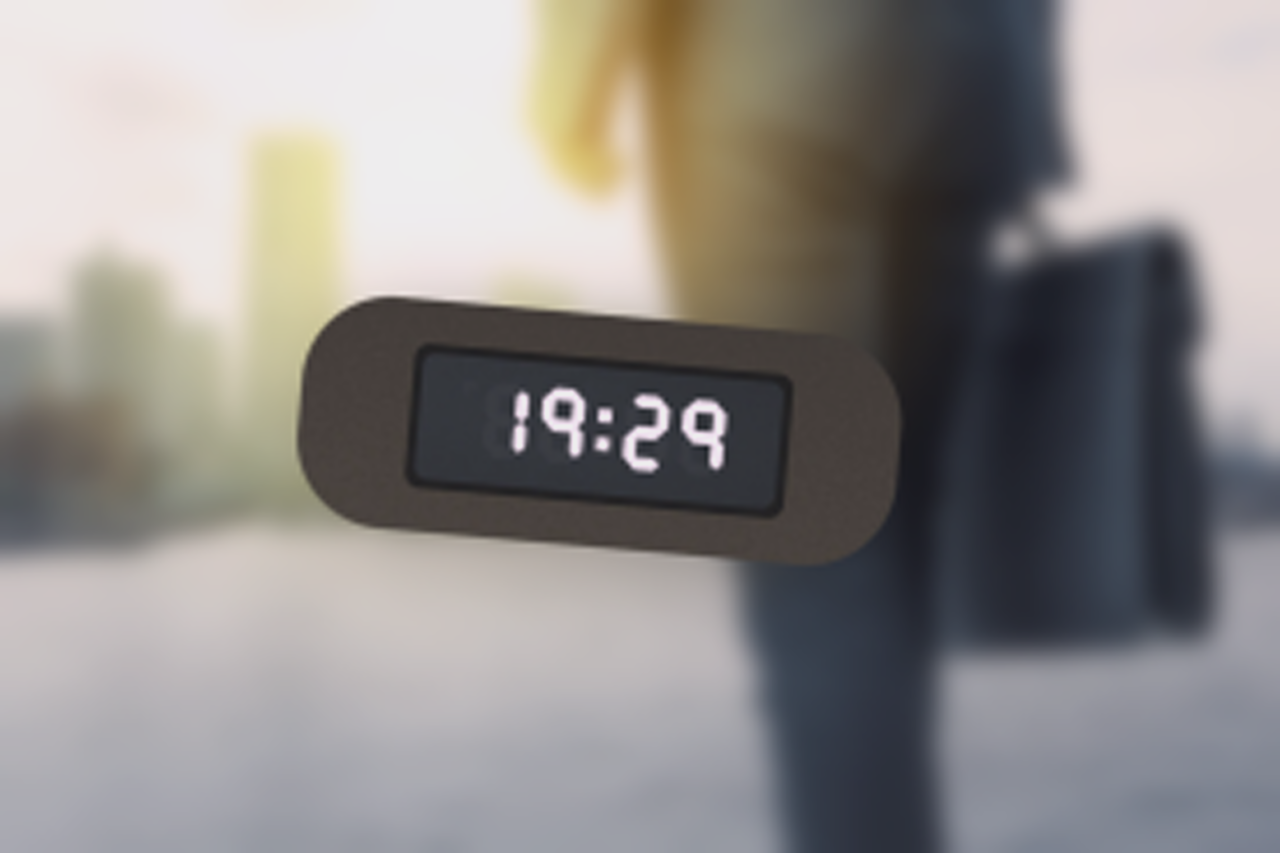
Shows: 19:29
